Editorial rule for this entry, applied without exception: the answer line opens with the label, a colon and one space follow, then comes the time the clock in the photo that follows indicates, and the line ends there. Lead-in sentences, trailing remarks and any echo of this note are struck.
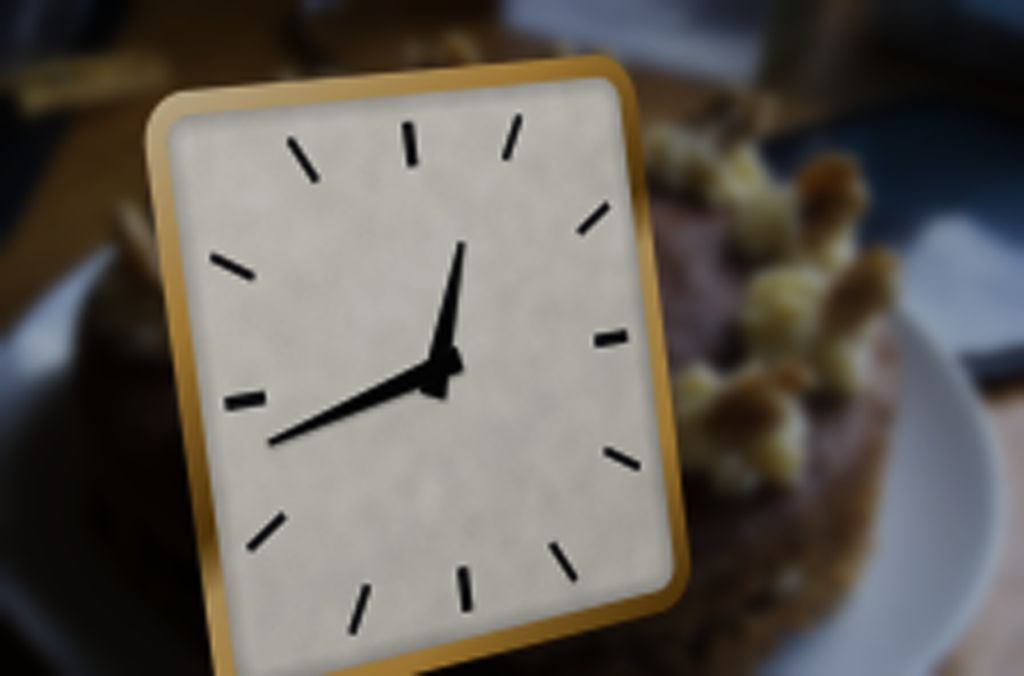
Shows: 12:43
